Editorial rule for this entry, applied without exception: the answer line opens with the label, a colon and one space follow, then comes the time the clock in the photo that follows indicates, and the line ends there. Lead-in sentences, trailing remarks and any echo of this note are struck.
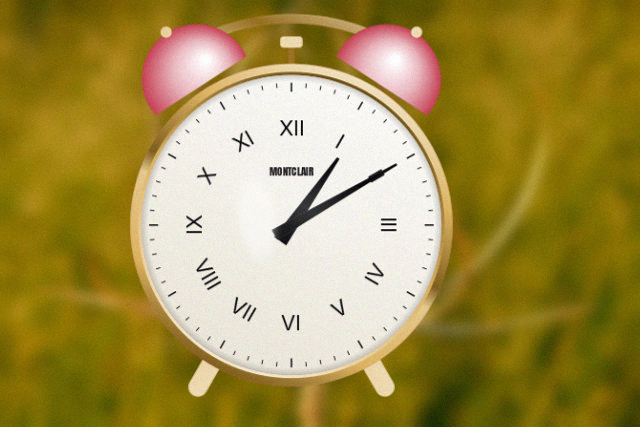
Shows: 1:10
